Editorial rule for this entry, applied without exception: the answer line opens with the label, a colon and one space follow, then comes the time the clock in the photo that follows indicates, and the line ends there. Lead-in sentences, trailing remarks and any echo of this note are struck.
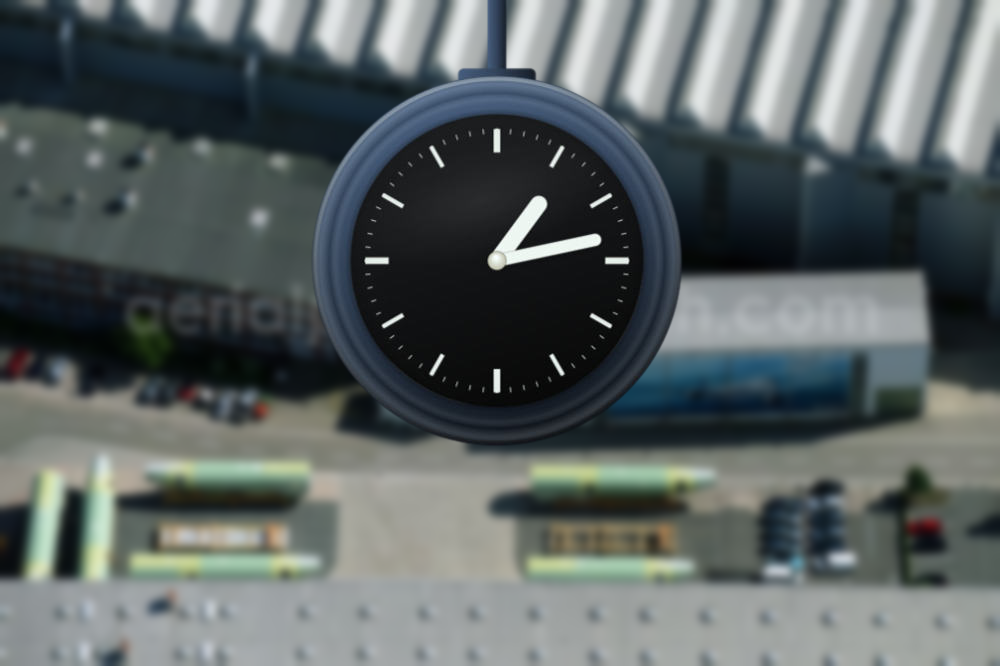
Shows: 1:13
